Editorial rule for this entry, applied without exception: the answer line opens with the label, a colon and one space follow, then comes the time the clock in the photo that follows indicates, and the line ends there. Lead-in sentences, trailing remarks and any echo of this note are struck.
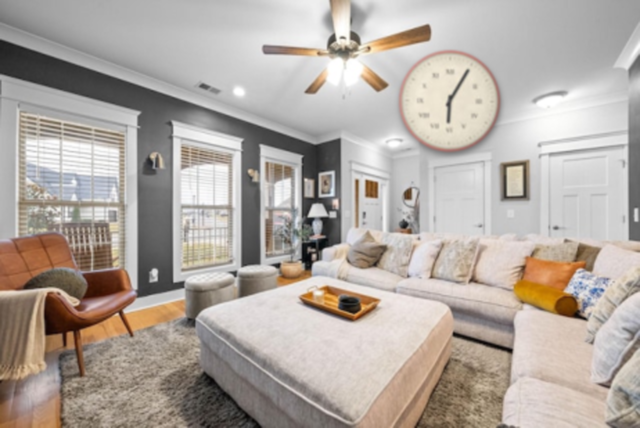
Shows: 6:05
